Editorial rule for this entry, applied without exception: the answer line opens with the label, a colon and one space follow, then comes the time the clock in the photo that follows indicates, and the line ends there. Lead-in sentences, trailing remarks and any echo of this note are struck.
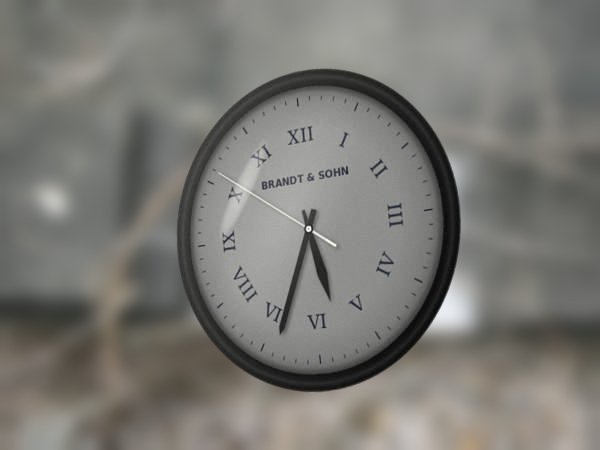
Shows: 5:33:51
